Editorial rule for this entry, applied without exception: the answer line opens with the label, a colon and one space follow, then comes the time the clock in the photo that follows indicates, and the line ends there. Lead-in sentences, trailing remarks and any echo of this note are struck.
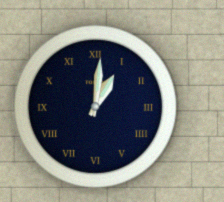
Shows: 1:01
